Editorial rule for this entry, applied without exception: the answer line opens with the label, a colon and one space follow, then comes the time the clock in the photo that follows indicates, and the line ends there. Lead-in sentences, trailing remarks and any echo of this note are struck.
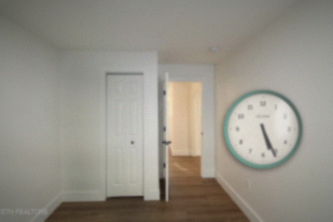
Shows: 5:26
